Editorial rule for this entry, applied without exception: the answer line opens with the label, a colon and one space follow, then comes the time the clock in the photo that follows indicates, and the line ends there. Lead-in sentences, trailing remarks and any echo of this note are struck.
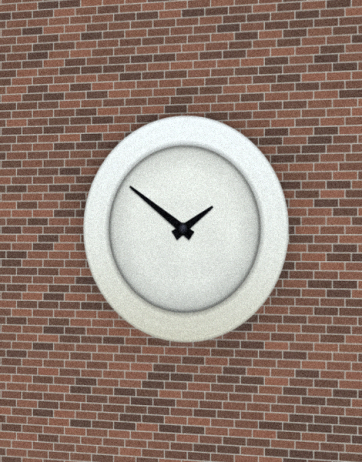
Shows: 1:51
